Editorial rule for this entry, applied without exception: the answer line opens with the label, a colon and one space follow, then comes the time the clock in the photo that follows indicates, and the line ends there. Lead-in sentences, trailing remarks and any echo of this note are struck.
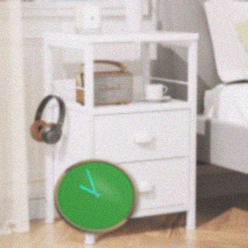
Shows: 9:57
